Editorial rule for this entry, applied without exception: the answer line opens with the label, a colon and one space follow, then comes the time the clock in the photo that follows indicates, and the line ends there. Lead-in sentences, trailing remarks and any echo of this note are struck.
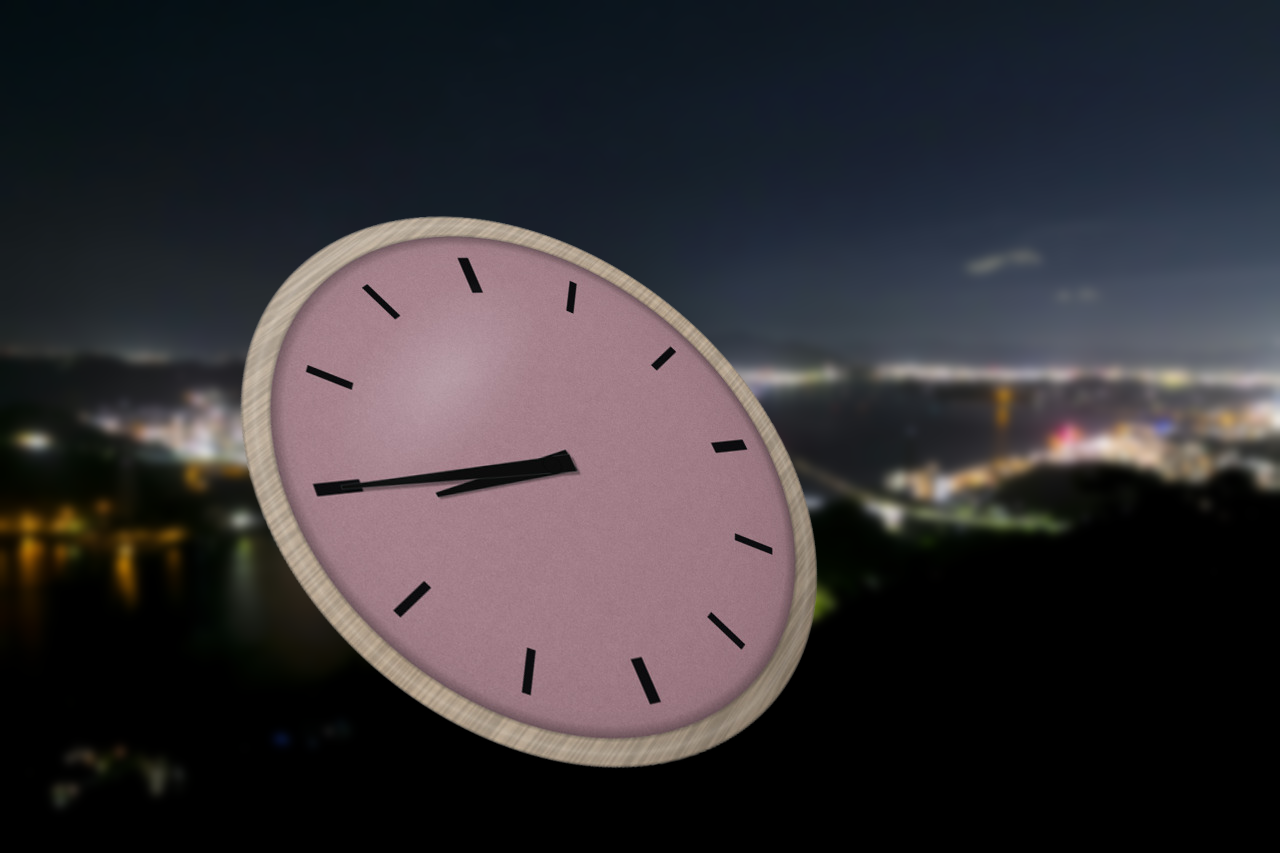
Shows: 8:45
